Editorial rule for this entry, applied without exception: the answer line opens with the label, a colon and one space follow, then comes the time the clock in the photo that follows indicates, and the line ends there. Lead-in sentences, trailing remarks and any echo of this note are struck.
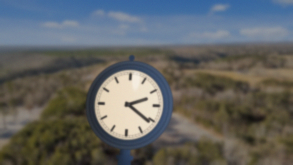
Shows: 2:21
